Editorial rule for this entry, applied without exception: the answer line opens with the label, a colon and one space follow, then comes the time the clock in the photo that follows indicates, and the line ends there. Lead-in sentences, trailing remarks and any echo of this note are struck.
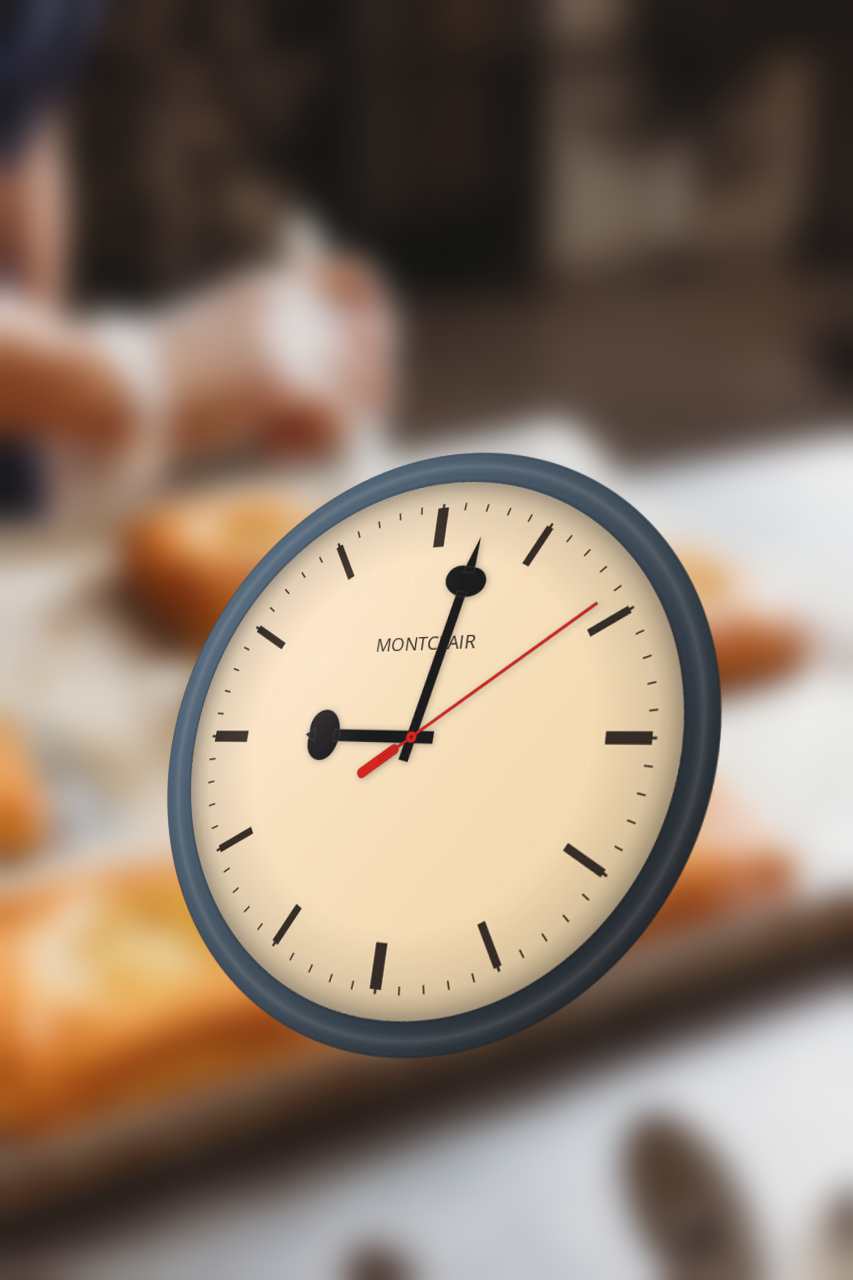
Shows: 9:02:09
